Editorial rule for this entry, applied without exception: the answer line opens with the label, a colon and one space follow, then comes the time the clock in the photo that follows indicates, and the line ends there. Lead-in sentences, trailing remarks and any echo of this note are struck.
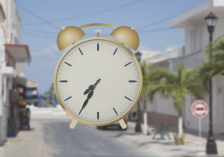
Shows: 7:35
